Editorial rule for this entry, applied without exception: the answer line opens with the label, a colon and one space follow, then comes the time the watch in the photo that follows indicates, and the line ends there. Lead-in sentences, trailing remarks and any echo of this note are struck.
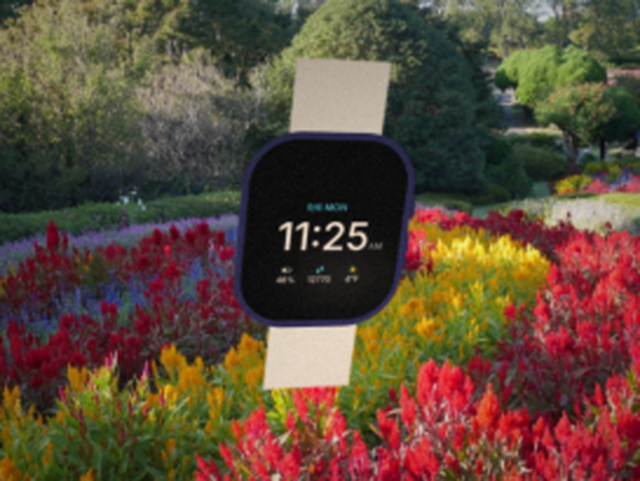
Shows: 11:25
